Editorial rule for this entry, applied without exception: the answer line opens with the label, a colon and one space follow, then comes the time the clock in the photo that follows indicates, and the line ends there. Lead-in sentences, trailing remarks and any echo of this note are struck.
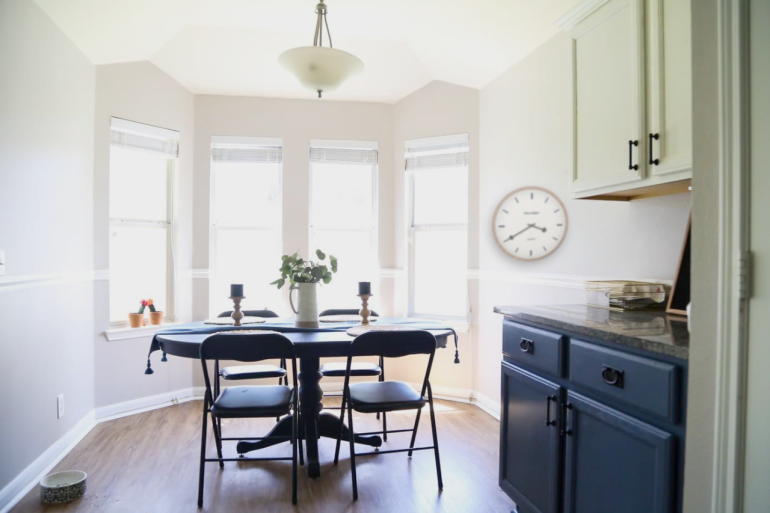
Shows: 3:40
